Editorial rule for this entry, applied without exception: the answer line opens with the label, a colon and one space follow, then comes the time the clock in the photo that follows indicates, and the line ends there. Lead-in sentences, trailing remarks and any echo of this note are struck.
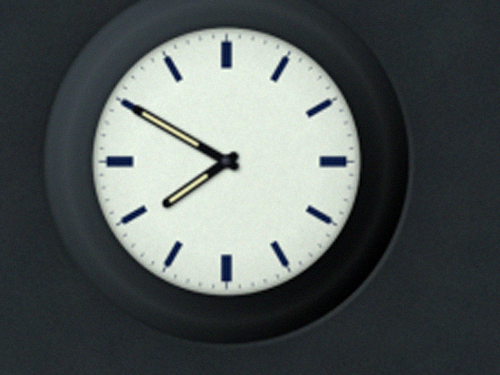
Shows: 7:50
